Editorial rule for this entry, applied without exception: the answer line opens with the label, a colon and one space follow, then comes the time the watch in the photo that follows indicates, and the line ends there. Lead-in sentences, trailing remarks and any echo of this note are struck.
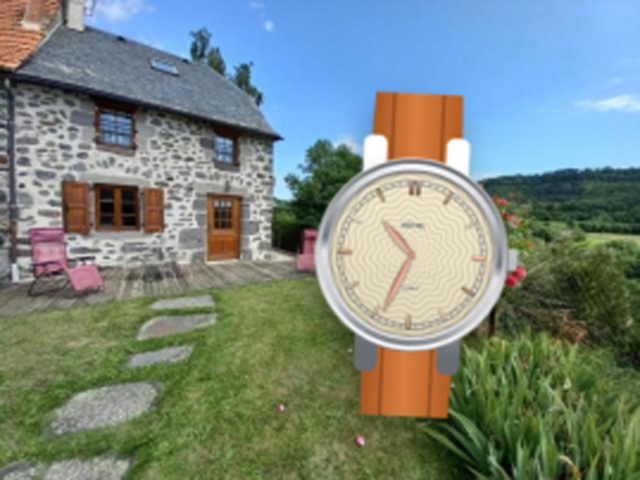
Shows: 10:34
